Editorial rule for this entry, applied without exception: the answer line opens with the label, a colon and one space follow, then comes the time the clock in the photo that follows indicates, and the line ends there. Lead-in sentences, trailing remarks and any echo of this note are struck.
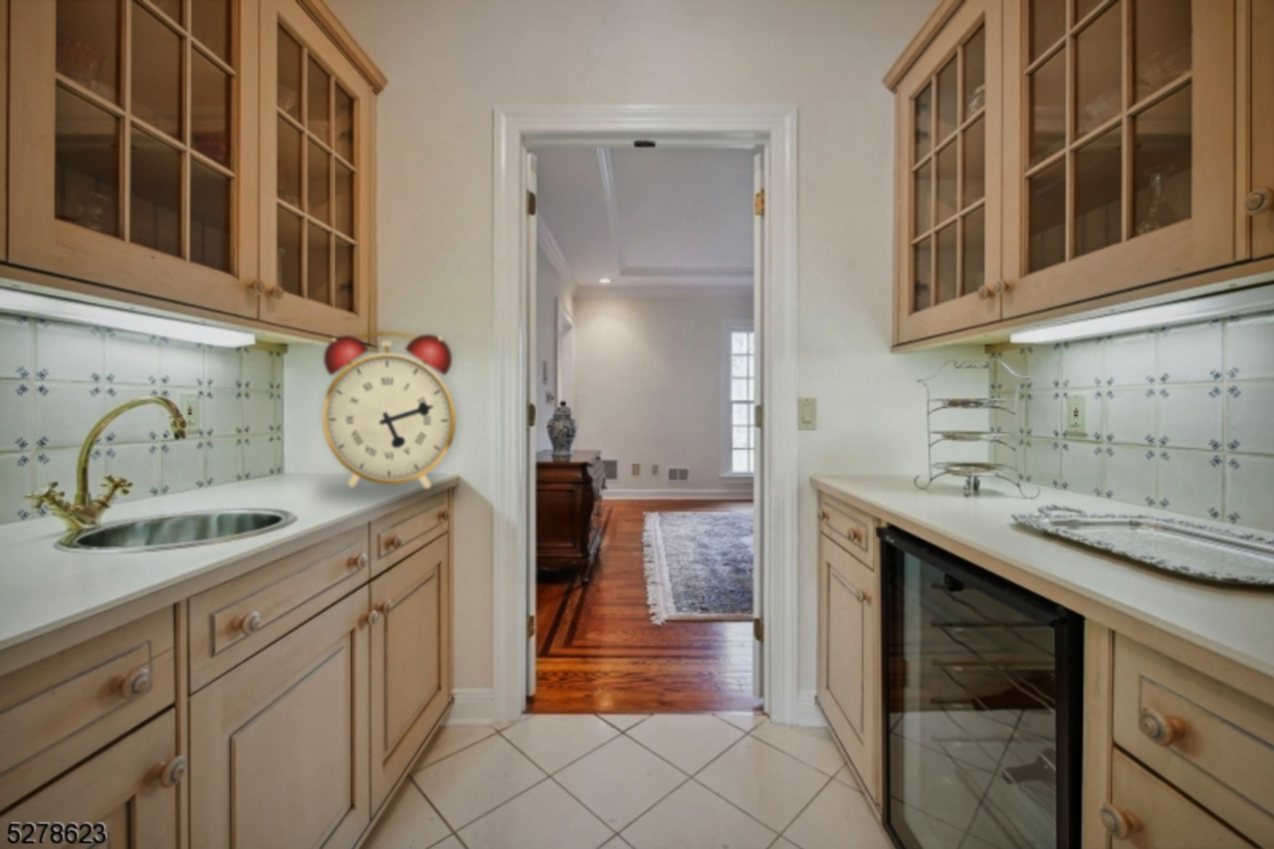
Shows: 5:12
